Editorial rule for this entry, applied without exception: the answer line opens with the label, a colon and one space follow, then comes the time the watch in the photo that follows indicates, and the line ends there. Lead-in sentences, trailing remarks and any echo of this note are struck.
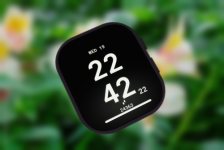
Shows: 22:42:22
